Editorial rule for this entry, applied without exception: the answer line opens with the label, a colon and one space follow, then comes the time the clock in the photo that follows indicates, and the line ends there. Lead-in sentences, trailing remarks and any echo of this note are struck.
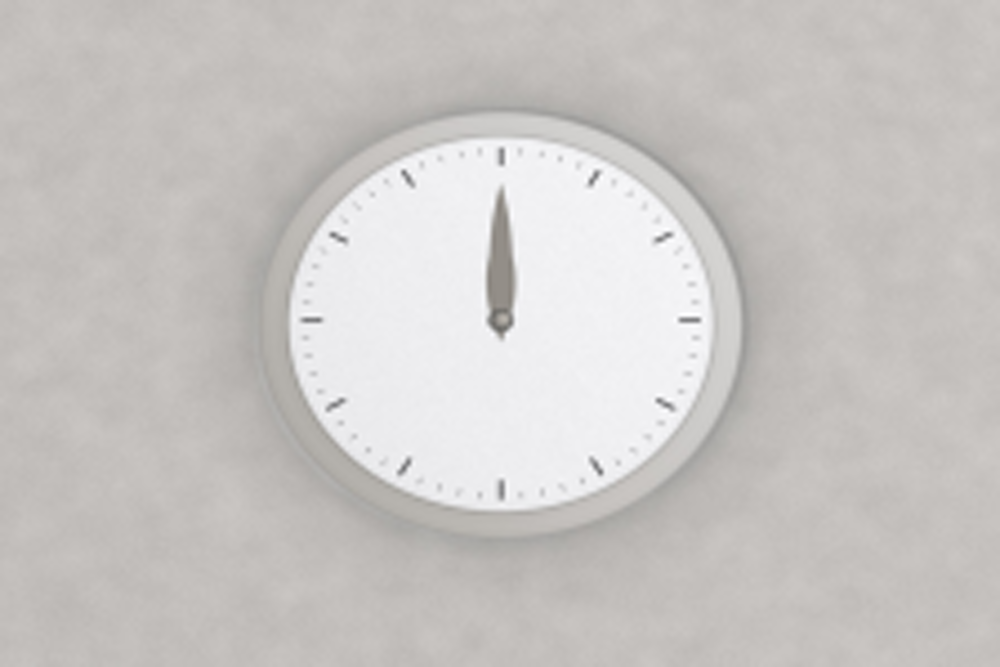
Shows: 12:00
